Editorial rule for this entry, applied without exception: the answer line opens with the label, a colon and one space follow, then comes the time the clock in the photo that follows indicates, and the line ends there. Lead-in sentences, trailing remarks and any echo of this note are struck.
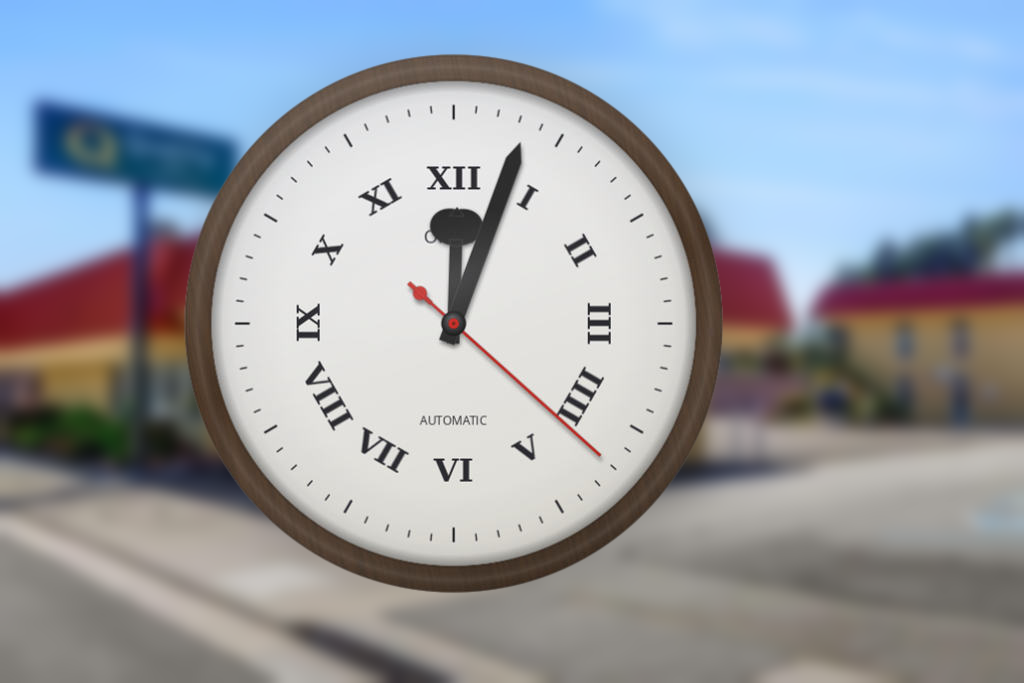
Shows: 12:03:22
